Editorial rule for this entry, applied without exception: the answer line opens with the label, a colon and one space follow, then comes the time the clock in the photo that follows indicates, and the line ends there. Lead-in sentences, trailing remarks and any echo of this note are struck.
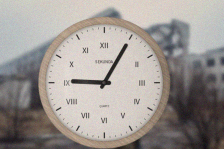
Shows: 9:05
